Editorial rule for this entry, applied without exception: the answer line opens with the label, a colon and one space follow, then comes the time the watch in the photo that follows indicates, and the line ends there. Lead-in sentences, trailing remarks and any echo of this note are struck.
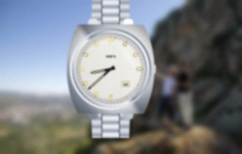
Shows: 8:38
